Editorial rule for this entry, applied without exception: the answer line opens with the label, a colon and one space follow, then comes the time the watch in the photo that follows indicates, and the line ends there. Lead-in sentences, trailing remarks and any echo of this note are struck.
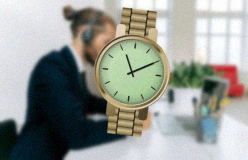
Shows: 11:10
